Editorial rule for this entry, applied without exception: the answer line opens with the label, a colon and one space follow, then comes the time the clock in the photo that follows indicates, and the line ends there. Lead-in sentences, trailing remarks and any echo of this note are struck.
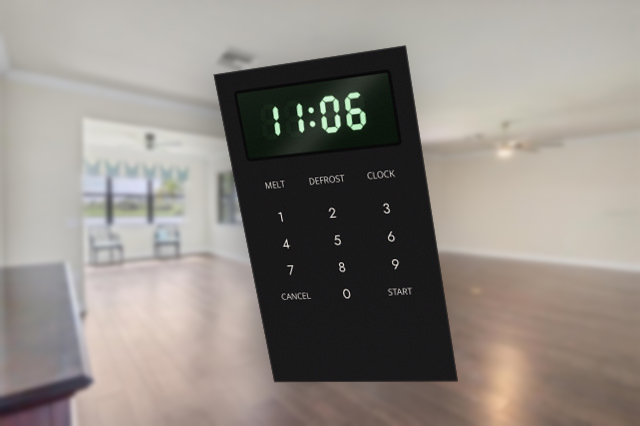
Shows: 11:06
